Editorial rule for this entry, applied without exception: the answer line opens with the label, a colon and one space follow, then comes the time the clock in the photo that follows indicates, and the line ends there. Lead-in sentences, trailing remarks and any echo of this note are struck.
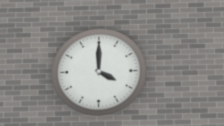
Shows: 4:00
